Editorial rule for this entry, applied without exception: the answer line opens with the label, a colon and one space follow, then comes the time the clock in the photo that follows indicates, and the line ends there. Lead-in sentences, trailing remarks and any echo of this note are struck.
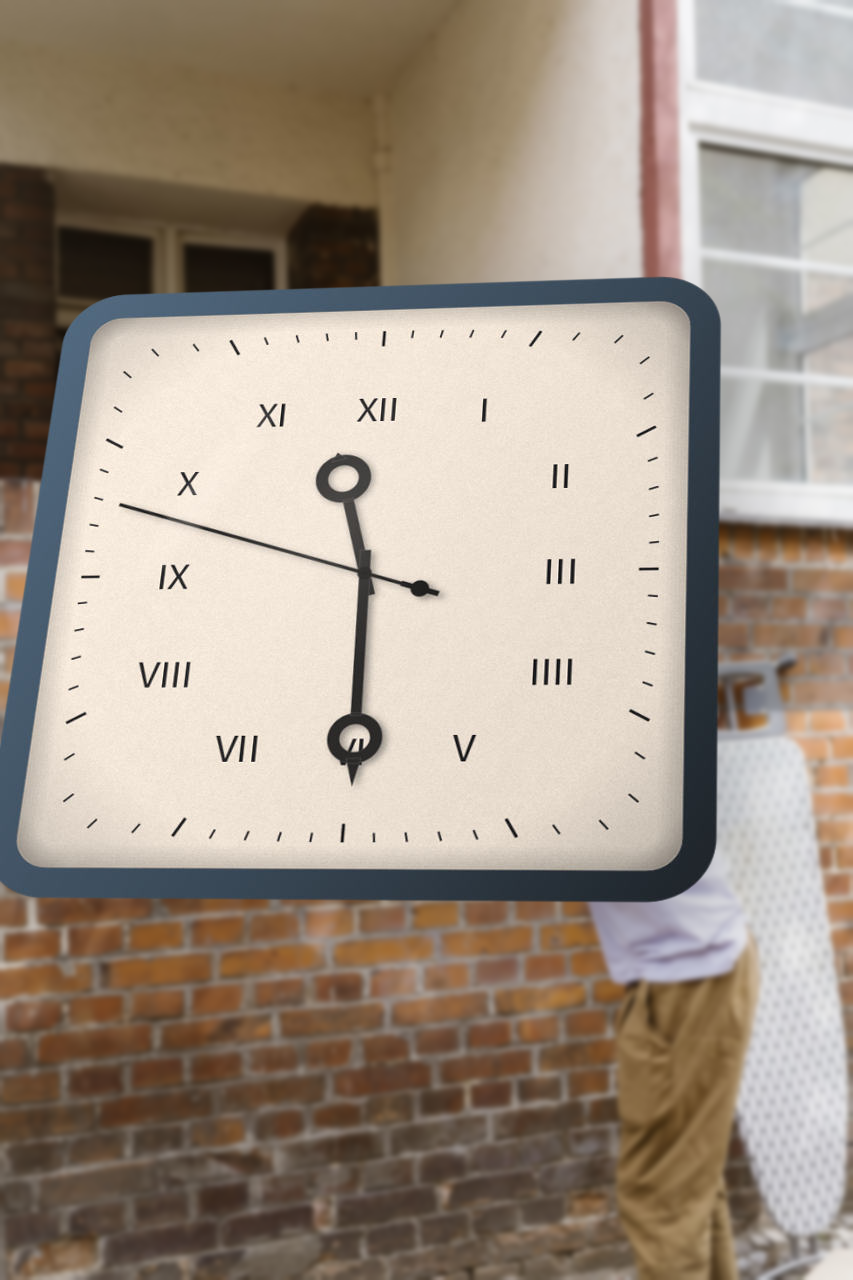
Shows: 11:29:48
